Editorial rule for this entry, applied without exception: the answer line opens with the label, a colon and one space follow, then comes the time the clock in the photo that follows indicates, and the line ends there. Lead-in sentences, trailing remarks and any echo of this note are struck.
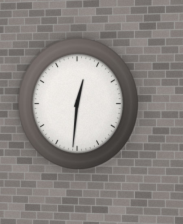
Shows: 12:31
